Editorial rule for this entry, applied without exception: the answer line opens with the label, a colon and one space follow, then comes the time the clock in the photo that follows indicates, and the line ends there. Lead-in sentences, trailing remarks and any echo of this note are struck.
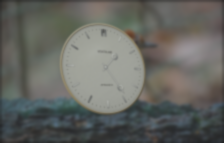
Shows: 1:24
